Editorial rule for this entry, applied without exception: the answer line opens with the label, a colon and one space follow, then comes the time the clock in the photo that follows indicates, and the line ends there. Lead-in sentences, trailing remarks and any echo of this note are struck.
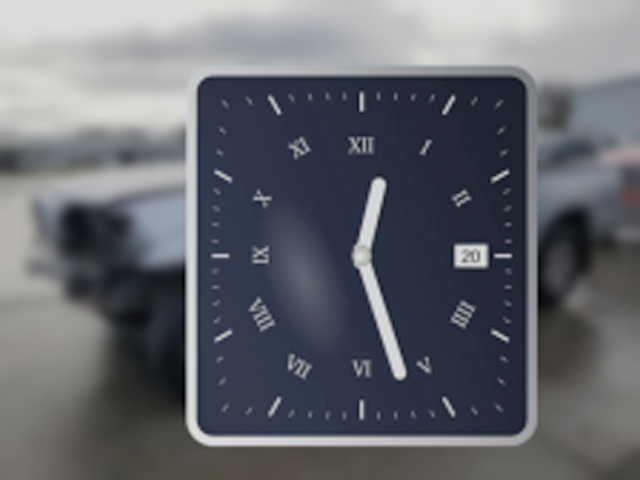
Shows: 12:27
